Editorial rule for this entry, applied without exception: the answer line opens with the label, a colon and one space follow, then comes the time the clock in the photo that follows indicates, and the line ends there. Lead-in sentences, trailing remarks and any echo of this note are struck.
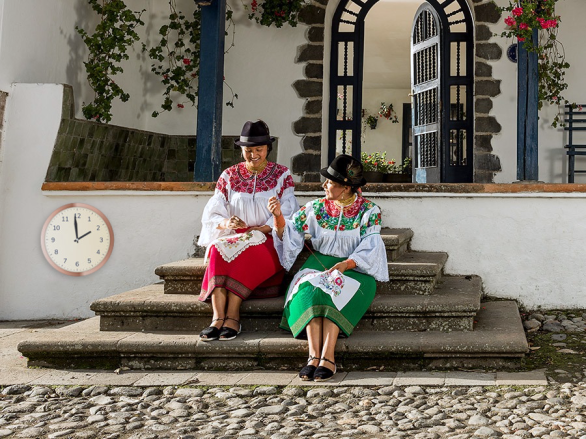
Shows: 1:59
